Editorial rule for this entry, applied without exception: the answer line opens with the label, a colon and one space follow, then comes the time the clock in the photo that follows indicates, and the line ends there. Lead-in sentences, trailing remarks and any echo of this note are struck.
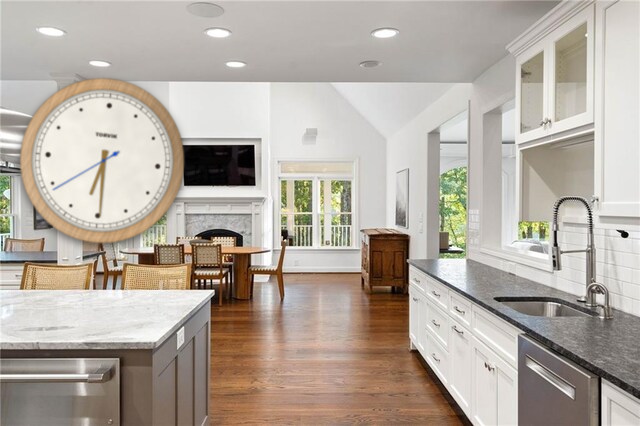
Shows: 6:29:39
